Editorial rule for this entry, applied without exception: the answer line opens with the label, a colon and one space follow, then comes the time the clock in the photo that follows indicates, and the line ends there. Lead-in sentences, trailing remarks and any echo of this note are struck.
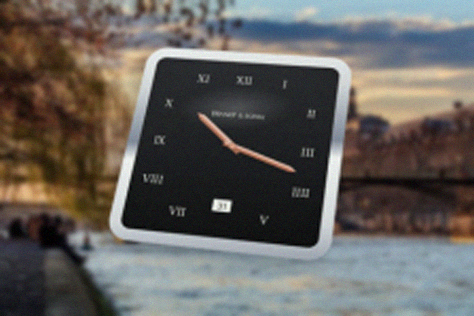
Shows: 10:18
